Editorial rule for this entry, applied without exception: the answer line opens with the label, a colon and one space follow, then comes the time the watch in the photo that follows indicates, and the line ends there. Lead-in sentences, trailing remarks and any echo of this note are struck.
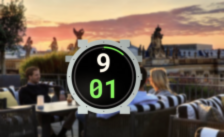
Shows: 9:01
